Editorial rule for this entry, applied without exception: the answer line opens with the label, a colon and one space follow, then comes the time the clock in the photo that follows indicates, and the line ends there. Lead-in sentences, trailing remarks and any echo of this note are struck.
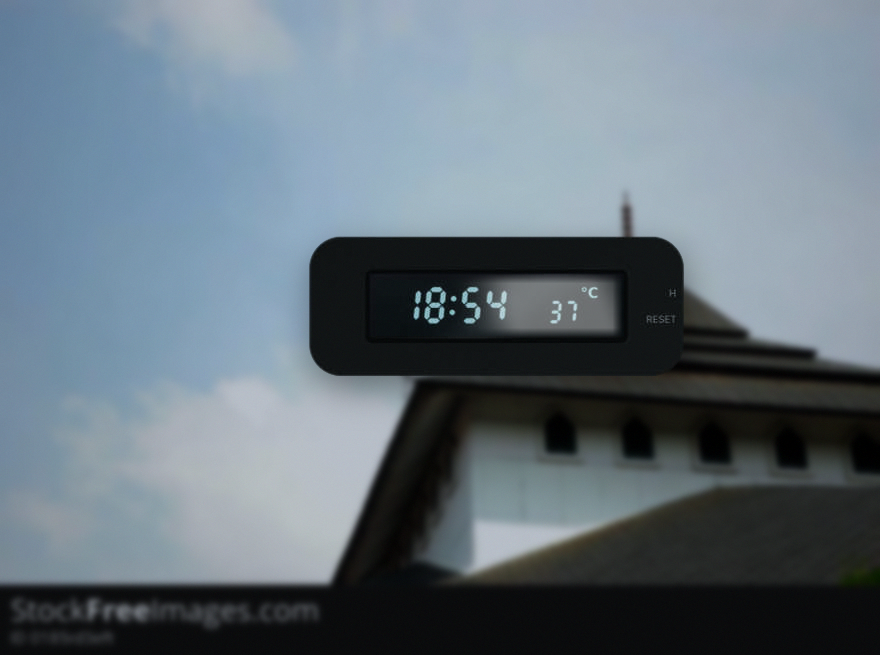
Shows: 18:54
